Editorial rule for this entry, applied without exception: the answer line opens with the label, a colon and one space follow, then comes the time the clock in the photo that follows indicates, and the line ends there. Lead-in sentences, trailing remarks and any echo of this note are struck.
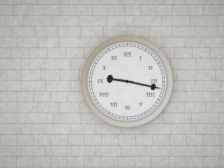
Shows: 9:17
